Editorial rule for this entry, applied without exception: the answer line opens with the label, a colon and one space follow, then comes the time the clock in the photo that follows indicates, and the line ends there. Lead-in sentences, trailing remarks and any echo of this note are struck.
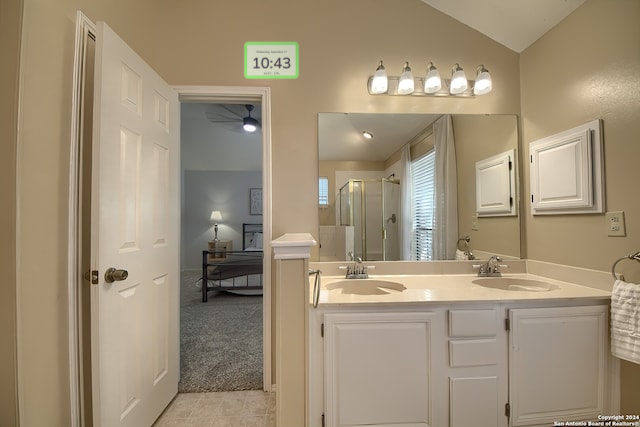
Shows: 10:43
